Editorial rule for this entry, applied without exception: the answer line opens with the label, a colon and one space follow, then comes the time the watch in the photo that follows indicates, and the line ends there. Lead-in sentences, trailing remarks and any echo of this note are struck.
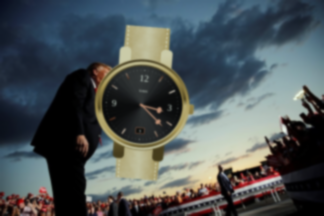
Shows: 3:22
